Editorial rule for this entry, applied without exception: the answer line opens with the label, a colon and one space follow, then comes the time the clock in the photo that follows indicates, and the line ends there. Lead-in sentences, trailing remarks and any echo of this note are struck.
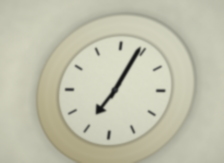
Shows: 7:04
